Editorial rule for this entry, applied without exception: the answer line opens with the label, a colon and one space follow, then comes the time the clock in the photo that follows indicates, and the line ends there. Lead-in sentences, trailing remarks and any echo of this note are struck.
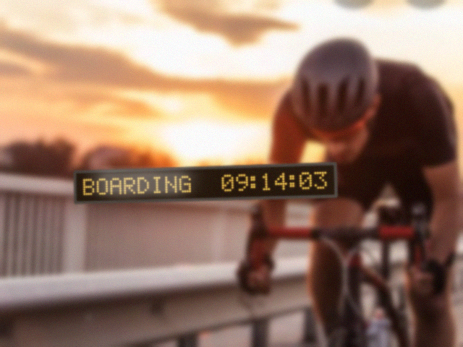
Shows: 9:14:03
